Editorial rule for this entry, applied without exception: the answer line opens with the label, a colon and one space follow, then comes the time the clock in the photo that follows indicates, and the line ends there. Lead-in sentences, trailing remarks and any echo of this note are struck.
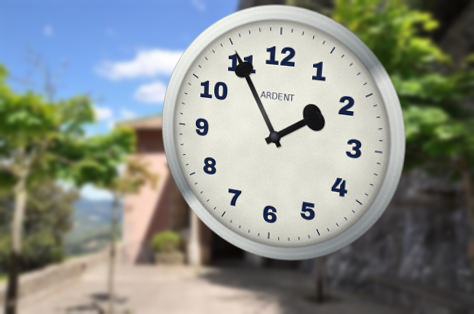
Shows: 1:55
